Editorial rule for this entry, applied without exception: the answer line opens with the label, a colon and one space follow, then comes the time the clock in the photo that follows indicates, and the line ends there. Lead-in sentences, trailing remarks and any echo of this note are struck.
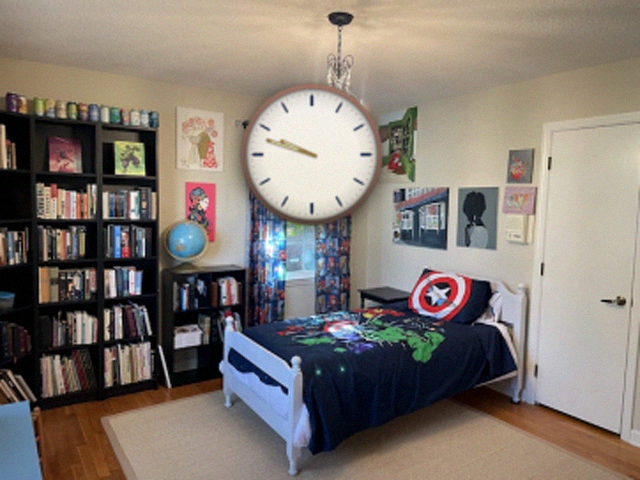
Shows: 9:48
